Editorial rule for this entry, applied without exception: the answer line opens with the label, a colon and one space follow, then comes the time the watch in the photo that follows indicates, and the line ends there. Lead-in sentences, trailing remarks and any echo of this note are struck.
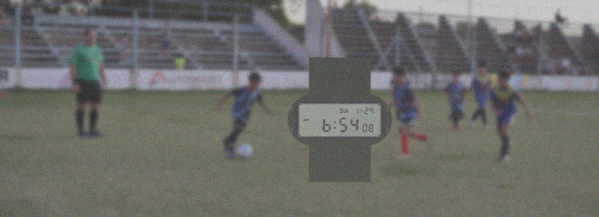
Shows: 6:54:08
